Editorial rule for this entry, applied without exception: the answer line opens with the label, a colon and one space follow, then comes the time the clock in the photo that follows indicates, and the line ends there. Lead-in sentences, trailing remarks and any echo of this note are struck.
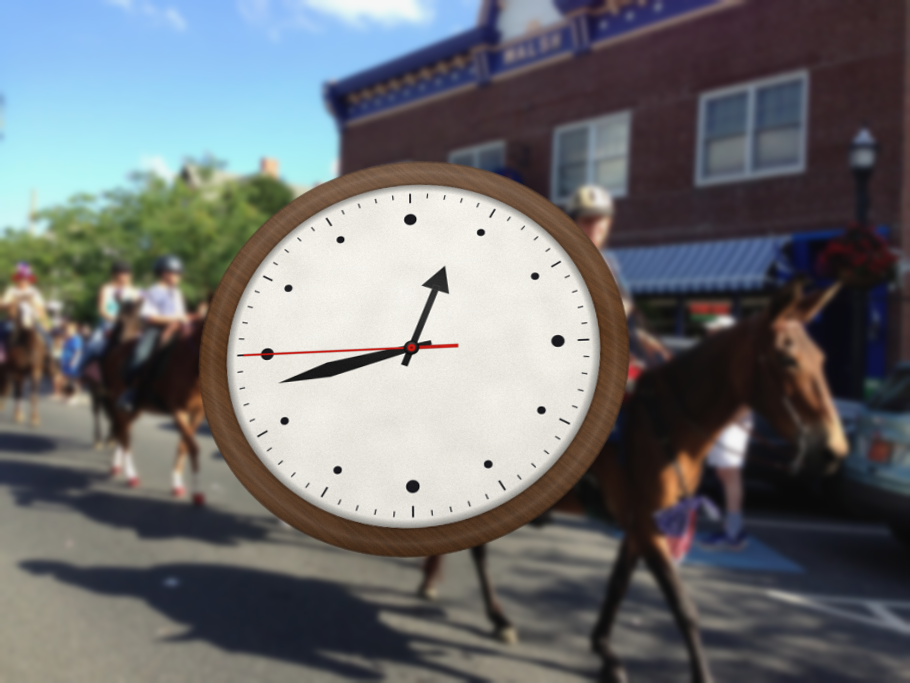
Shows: 12:42:45
